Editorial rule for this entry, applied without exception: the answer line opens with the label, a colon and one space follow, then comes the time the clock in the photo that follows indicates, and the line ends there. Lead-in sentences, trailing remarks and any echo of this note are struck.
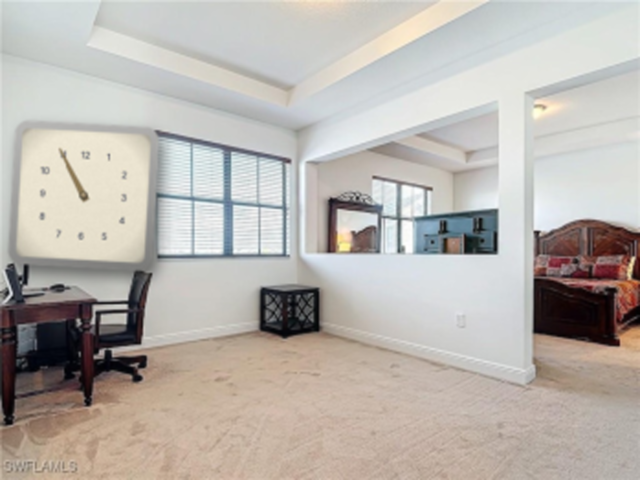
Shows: 10:55
